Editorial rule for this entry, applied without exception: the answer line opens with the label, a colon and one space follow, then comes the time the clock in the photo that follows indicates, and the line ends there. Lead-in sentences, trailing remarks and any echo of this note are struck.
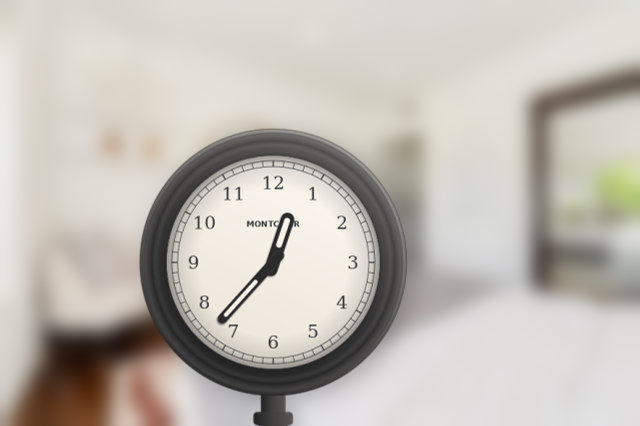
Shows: 12:37
